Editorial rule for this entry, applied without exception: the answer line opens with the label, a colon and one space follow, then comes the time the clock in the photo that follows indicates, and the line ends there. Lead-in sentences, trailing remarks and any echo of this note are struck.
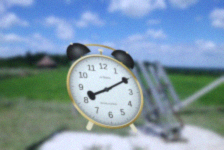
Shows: 8:10
